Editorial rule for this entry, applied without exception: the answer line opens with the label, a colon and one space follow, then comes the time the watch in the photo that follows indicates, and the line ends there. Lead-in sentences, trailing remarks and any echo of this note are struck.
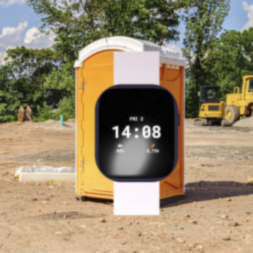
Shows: 14:08
